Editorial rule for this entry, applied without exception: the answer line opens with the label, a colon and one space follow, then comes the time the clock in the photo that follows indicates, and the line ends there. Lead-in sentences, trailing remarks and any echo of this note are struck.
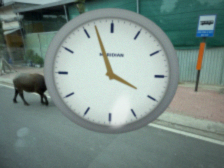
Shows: 3:57
